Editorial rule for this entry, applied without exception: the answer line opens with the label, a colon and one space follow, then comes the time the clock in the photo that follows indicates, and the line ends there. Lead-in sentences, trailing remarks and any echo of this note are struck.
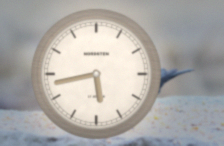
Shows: 5:43
